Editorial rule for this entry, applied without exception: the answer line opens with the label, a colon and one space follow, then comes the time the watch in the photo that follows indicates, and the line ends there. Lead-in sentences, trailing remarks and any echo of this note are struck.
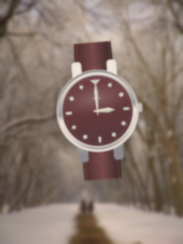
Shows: 3:00
